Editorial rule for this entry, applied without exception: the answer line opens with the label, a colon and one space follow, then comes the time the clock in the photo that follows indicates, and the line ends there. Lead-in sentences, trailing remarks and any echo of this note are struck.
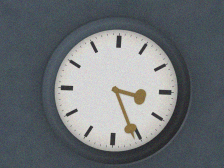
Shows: 3:26
